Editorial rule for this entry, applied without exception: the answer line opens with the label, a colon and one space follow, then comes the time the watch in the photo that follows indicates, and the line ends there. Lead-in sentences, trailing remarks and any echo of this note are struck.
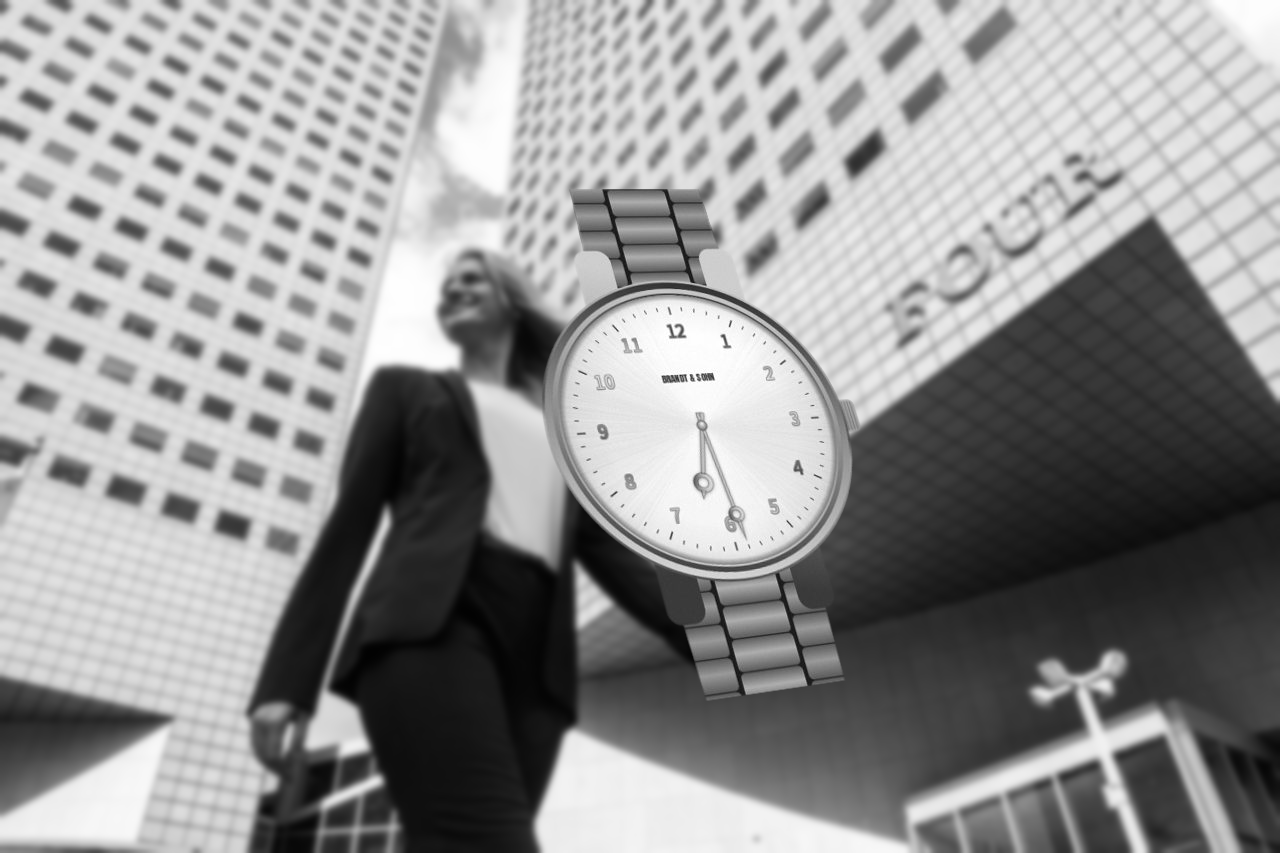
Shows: 6:29
